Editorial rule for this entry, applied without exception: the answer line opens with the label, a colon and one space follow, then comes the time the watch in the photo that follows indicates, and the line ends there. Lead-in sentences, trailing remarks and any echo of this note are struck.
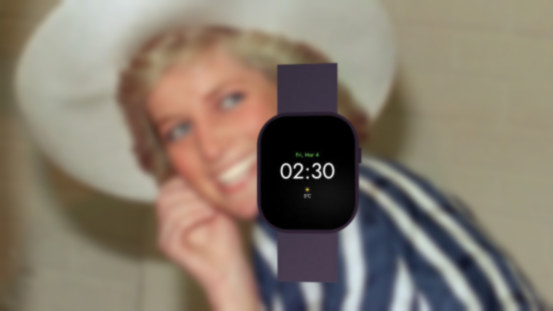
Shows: 2:30
